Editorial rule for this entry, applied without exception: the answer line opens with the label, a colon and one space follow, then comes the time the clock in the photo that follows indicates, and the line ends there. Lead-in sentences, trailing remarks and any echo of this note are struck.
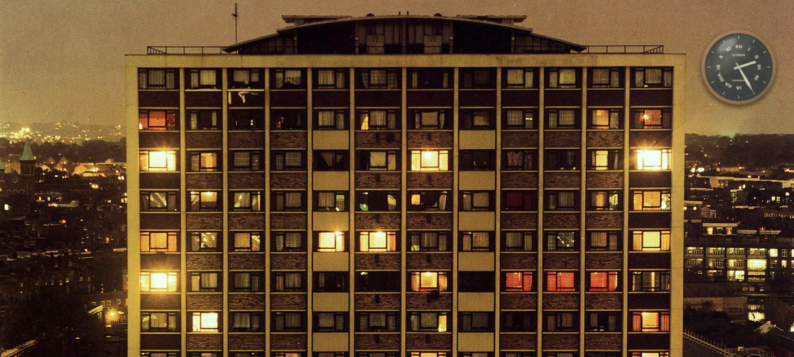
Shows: 2:25
